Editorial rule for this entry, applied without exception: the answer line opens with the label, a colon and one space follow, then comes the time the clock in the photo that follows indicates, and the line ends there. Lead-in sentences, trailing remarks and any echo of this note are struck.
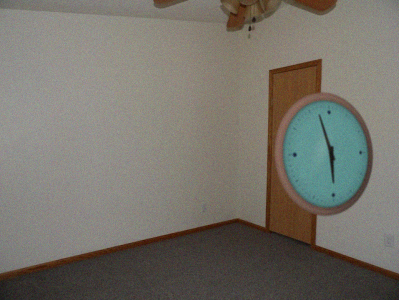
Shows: 5:57
